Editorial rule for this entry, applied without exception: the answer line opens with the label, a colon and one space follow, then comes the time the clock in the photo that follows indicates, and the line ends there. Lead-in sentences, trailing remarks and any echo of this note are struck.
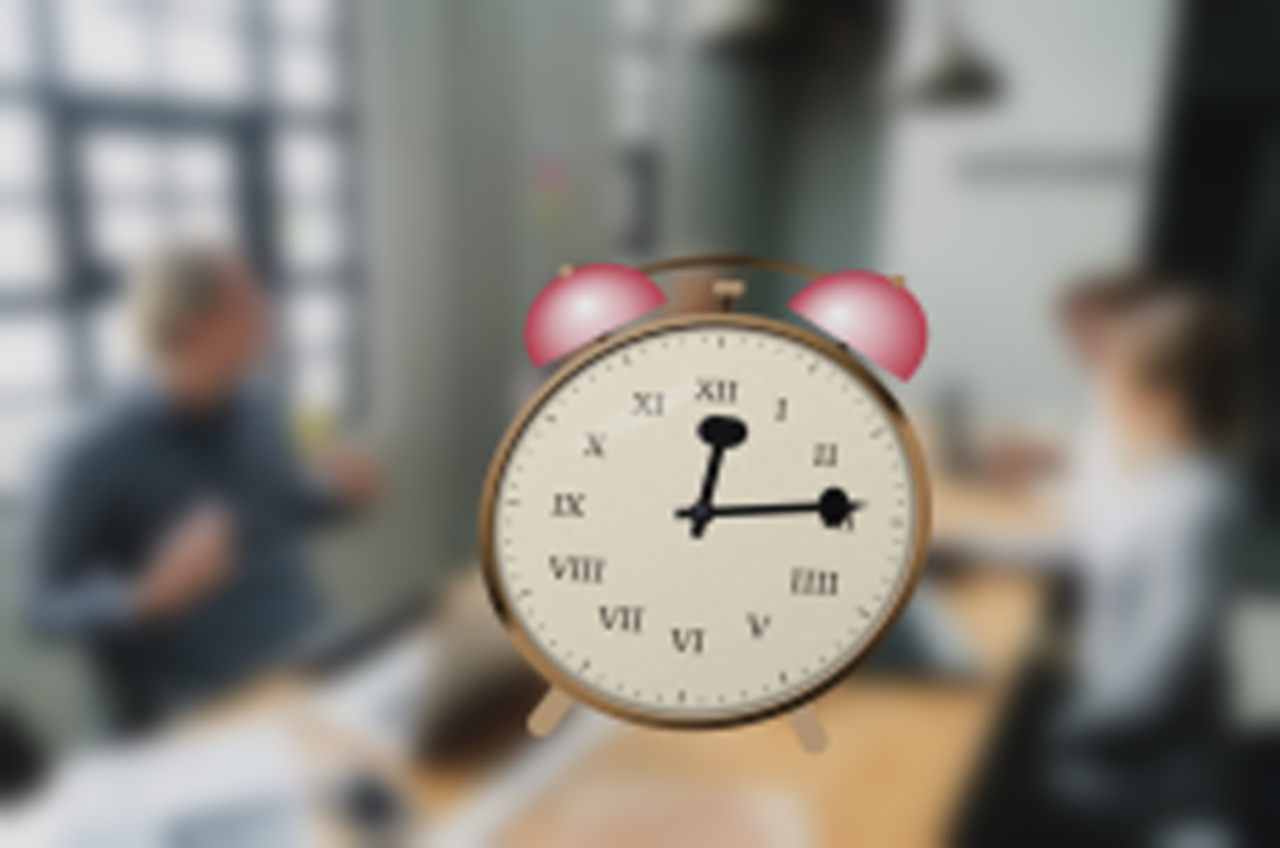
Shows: 12:14
